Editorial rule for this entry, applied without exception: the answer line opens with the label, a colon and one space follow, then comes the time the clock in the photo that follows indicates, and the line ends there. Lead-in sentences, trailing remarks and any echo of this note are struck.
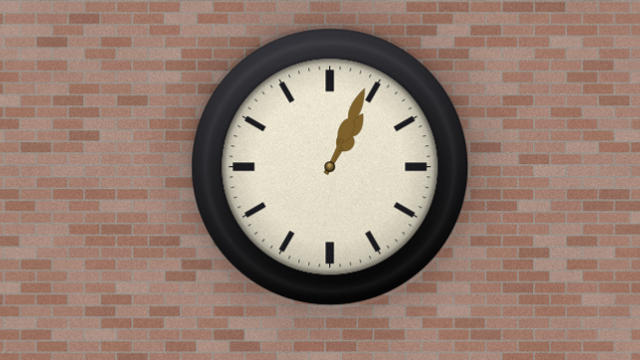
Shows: 1:04
